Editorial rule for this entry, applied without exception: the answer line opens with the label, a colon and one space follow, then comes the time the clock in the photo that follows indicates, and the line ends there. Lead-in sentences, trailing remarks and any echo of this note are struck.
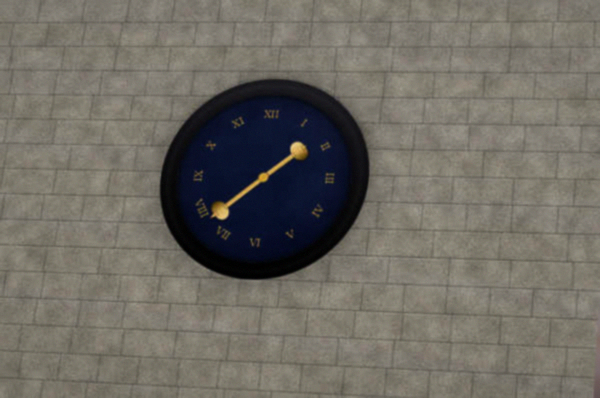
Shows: 1:38
